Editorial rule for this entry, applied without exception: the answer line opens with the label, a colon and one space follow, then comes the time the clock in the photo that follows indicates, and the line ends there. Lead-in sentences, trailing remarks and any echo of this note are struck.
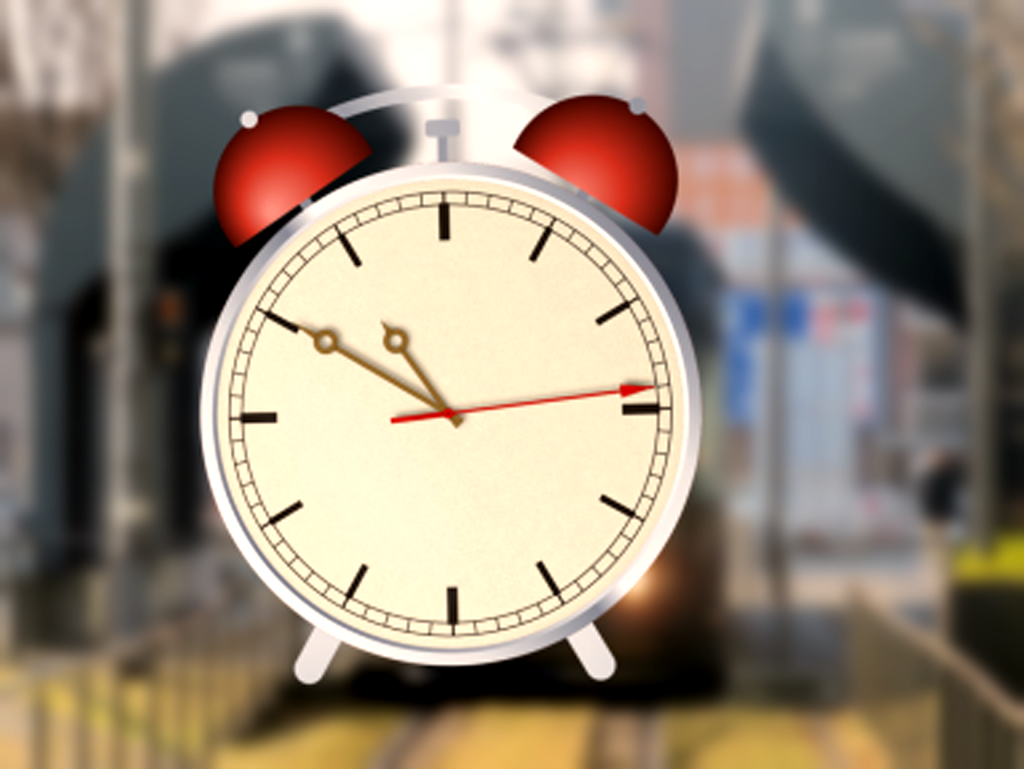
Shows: 10:50:14
